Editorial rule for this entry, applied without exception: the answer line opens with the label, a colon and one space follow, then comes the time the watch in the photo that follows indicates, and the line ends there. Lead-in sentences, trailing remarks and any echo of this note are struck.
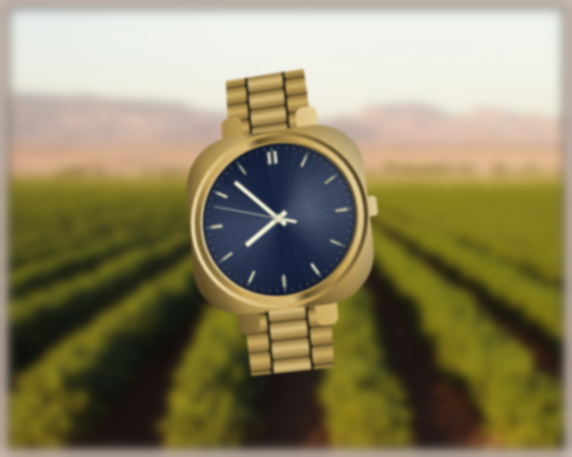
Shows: 7:52:48
